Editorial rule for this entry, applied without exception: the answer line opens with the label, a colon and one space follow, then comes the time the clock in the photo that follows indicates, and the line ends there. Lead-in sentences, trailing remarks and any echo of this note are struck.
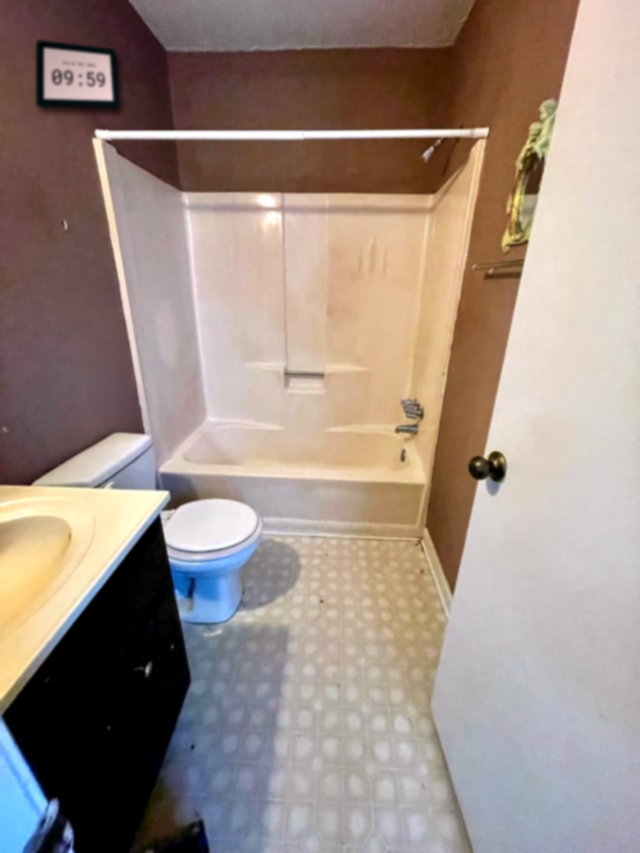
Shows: 9:59
